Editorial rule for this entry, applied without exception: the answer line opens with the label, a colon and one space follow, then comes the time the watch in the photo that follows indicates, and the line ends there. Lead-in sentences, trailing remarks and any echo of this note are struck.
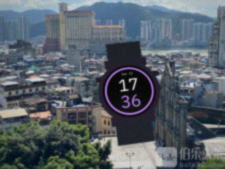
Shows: 17:36
